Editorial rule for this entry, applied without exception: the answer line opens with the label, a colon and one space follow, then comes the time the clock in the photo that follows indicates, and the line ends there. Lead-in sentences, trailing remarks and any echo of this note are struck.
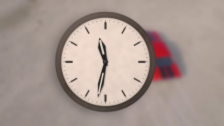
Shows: 11:32
